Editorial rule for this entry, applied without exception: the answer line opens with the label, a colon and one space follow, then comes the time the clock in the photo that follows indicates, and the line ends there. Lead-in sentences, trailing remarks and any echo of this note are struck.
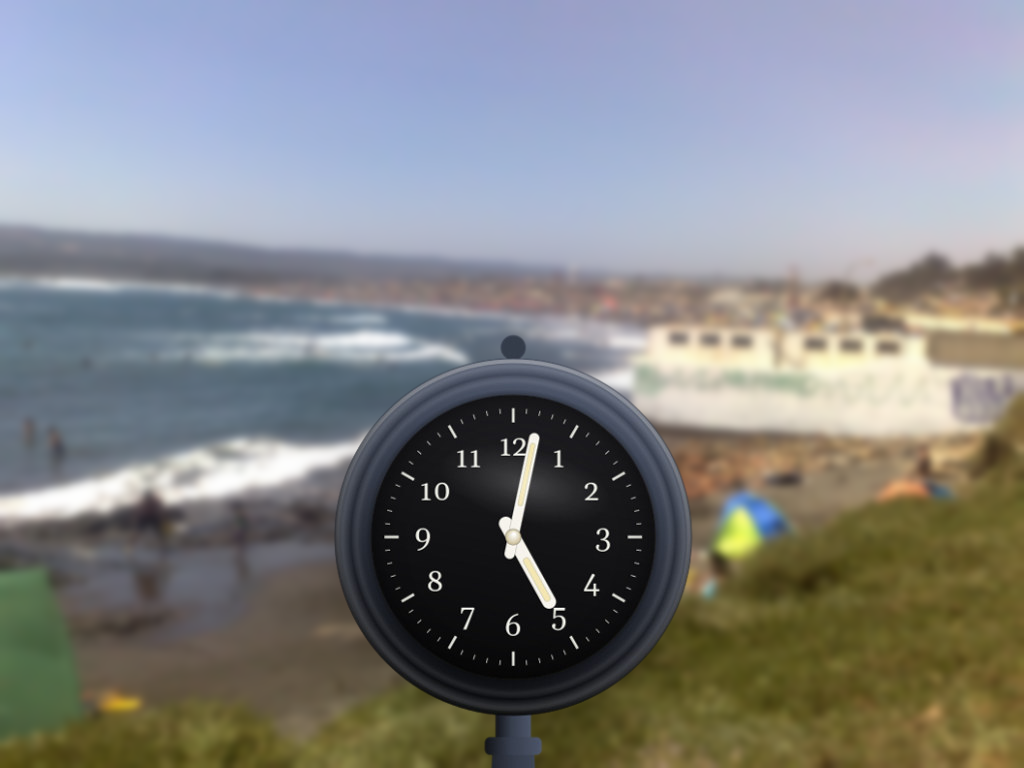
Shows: 5:02
